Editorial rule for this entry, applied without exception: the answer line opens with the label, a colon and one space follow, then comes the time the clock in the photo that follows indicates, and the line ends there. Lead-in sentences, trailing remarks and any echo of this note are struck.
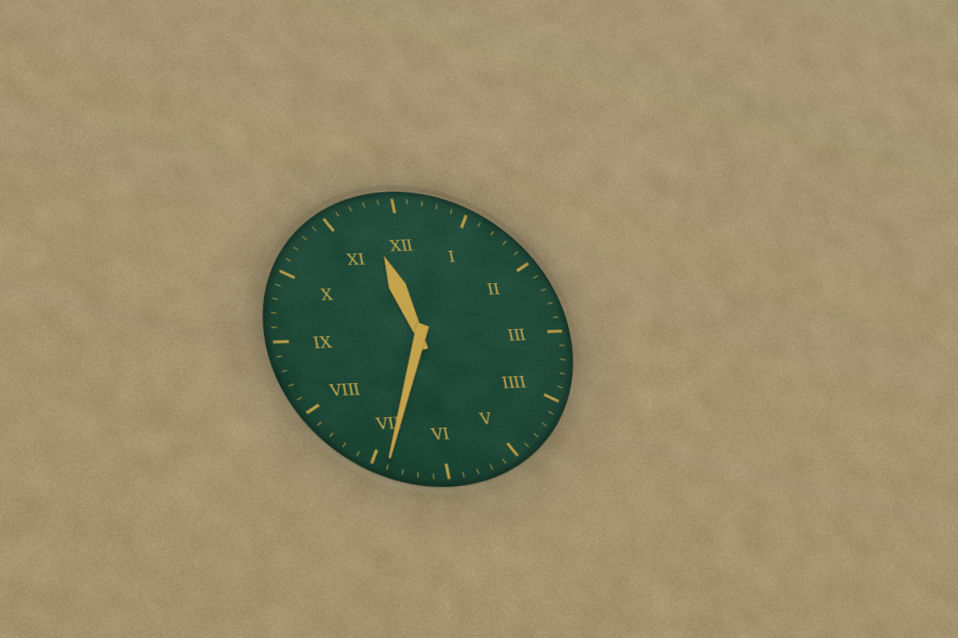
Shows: 11:34
